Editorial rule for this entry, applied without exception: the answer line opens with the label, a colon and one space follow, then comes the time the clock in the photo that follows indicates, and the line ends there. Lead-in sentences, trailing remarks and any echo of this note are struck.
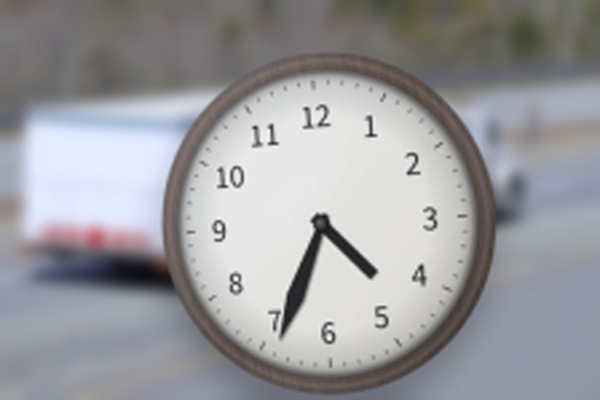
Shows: 4:34
